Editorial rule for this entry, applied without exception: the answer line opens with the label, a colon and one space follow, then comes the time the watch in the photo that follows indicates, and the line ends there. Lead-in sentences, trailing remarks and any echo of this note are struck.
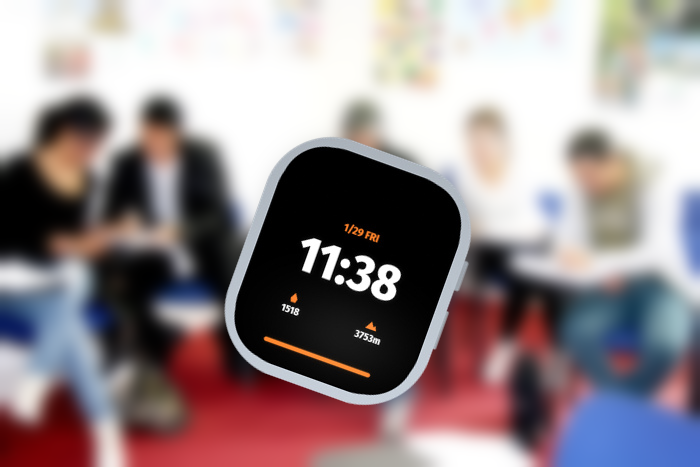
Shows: 11:38
